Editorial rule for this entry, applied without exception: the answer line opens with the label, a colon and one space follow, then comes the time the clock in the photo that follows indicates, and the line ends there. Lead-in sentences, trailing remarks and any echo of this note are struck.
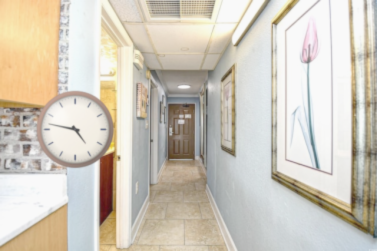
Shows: 4:47
